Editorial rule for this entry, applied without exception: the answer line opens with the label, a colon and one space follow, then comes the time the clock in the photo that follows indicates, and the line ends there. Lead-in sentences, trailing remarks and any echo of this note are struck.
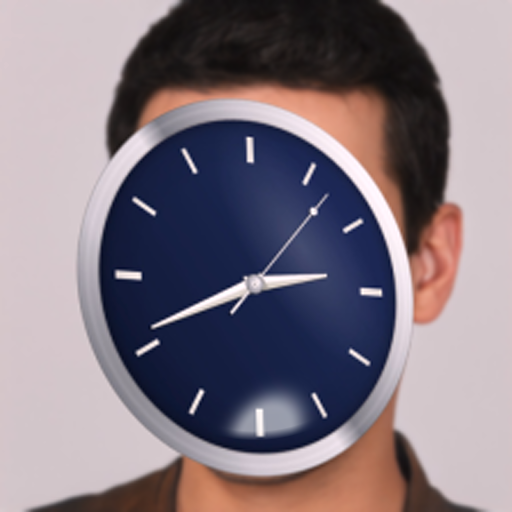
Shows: 2:41:07
